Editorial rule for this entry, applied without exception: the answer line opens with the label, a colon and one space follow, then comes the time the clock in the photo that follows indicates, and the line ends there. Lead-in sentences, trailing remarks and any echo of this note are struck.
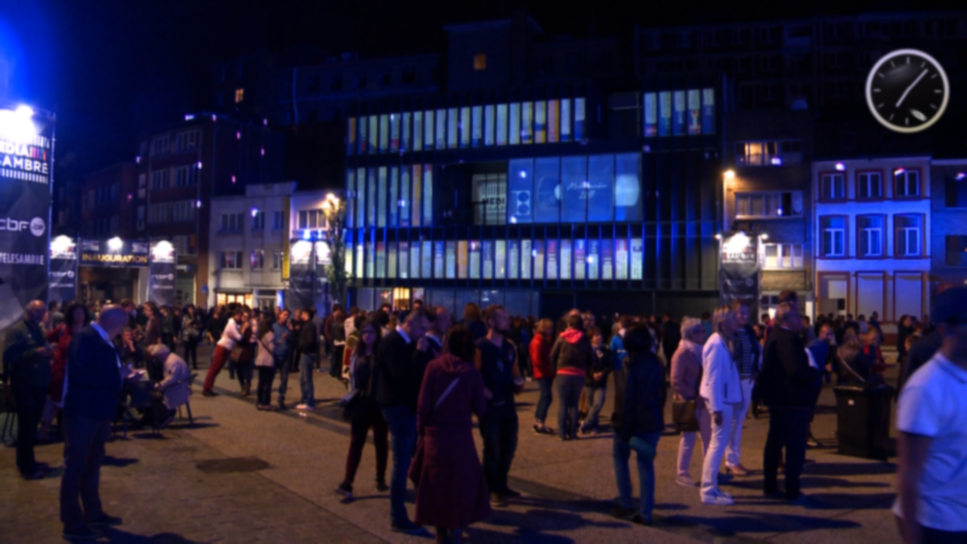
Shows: 7:07
